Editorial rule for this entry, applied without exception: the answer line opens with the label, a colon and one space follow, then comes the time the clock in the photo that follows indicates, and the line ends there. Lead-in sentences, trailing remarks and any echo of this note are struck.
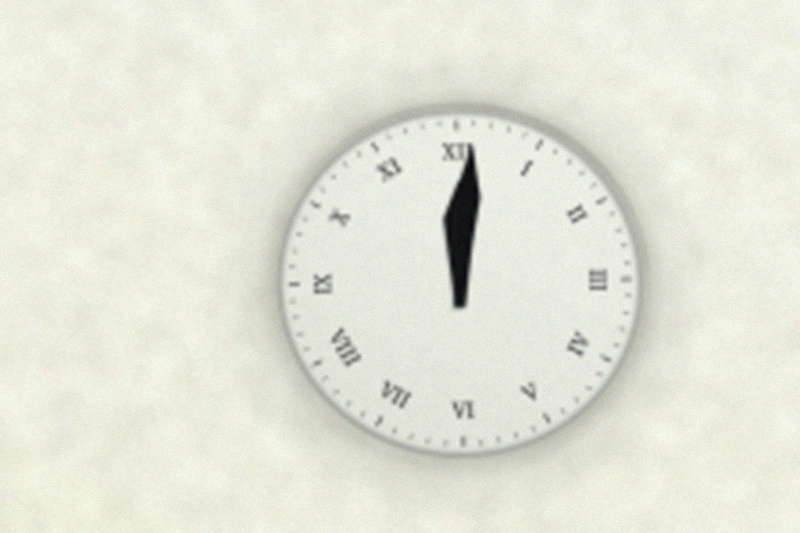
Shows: 12:01
